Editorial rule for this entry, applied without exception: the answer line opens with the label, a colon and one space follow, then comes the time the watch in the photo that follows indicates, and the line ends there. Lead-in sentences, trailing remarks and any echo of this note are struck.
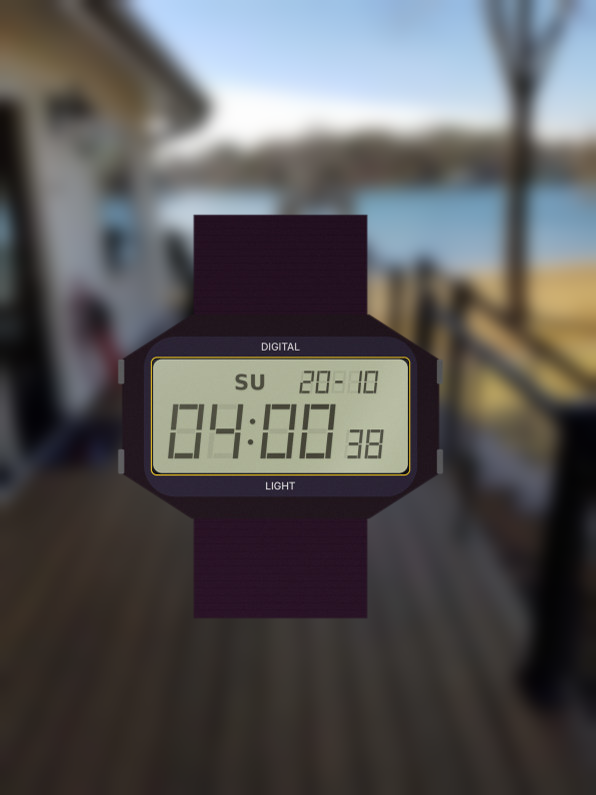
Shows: 4:00:38
